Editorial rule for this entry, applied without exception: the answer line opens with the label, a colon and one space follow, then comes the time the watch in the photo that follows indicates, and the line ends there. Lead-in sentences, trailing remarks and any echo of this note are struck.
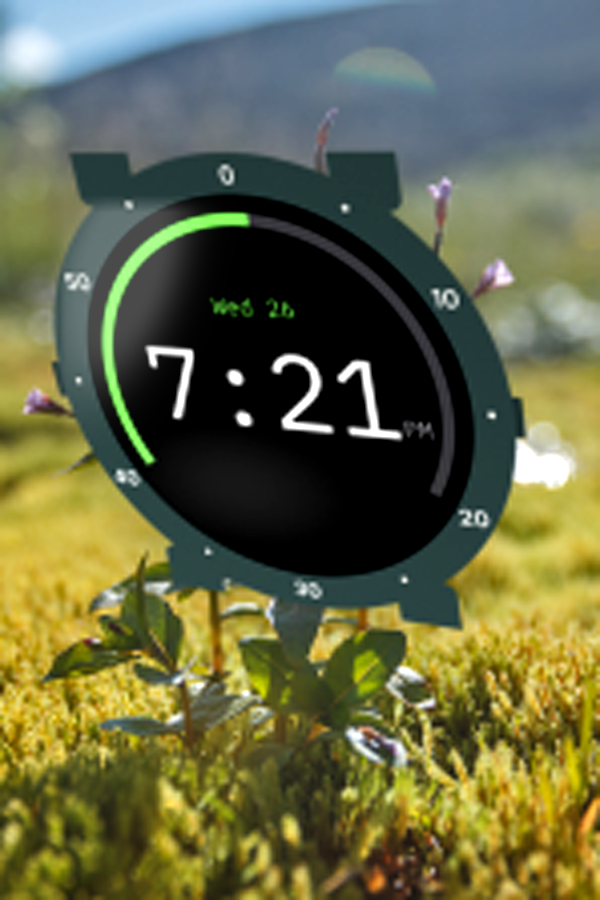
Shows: 7:21
